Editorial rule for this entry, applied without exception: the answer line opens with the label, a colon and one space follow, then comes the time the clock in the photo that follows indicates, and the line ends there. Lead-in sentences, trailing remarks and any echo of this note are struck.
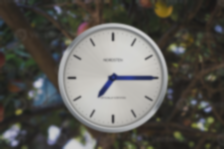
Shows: 7:15
